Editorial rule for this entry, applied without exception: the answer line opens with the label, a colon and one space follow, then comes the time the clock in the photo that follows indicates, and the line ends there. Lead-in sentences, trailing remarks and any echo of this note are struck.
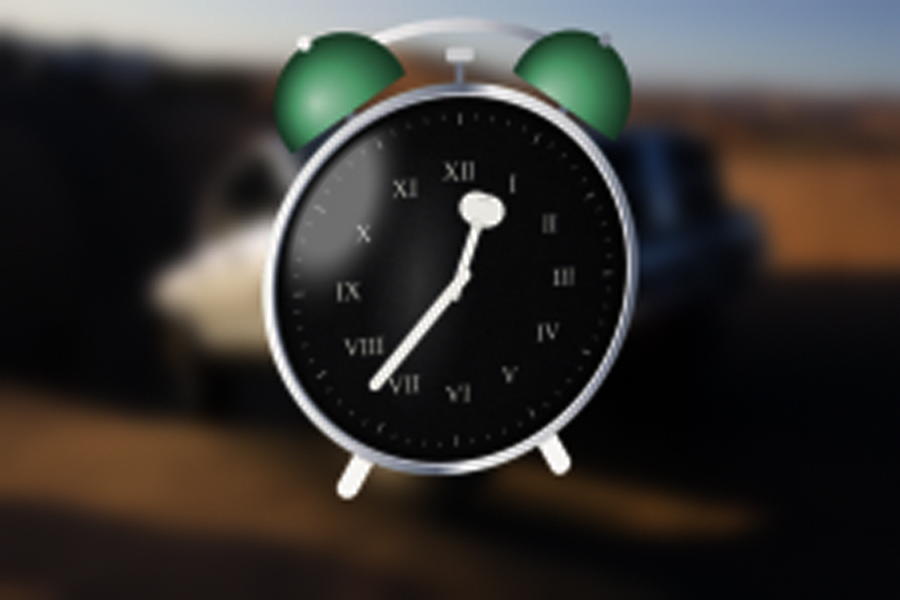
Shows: 12:37
